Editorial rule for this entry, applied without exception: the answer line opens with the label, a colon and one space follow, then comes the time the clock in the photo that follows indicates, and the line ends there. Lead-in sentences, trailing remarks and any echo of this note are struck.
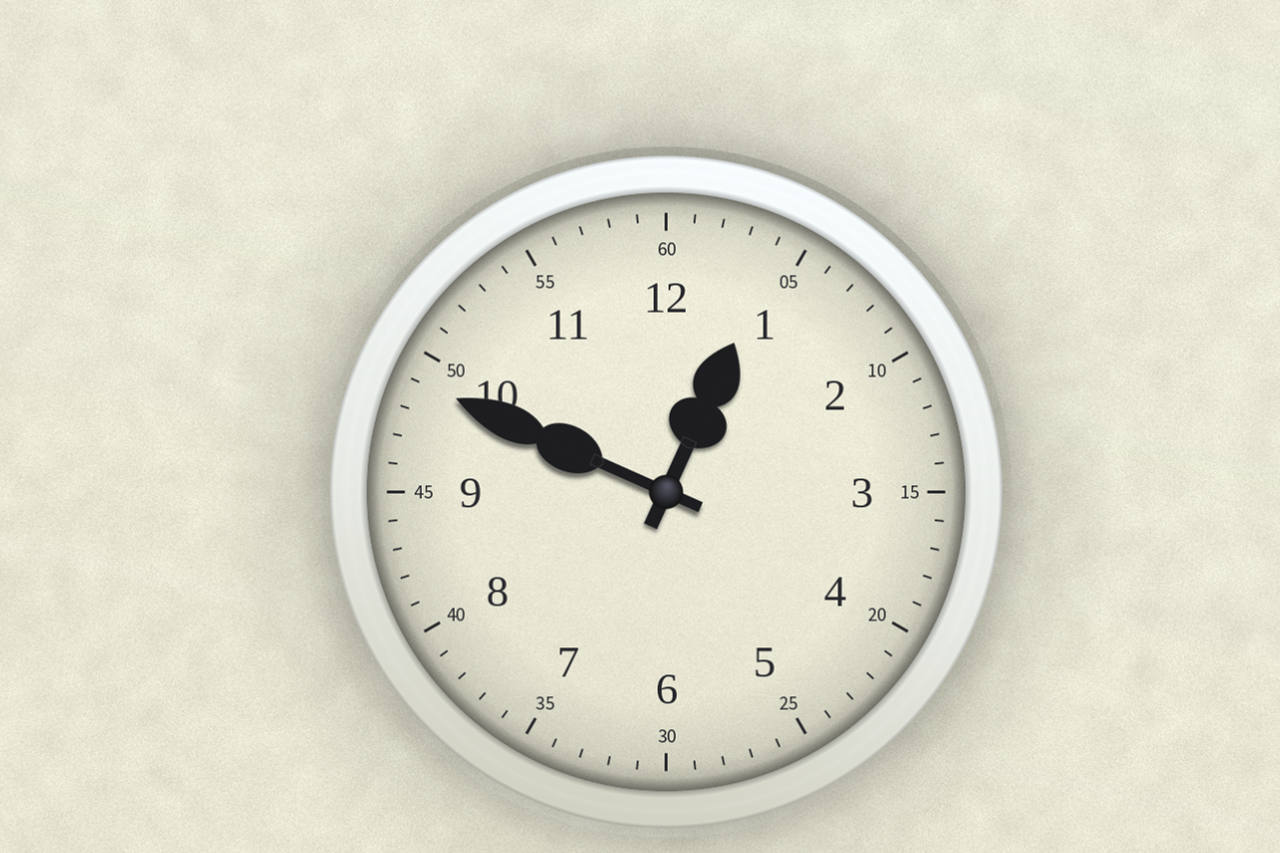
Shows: 12:49
